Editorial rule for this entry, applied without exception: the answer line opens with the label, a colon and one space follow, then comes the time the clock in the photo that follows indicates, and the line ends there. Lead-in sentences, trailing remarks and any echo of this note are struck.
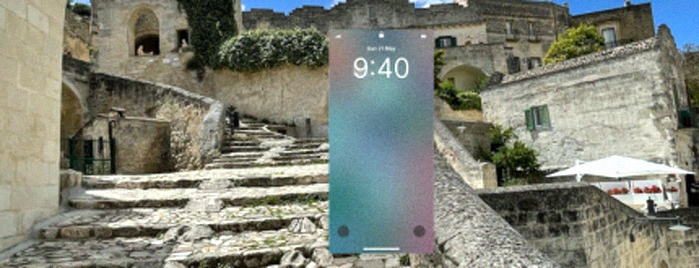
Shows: 9:40
